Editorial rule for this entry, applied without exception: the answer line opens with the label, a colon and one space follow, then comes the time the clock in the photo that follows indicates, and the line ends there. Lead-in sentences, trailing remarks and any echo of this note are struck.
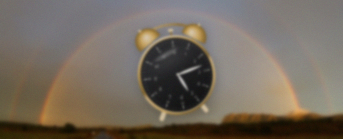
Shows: 5:13
